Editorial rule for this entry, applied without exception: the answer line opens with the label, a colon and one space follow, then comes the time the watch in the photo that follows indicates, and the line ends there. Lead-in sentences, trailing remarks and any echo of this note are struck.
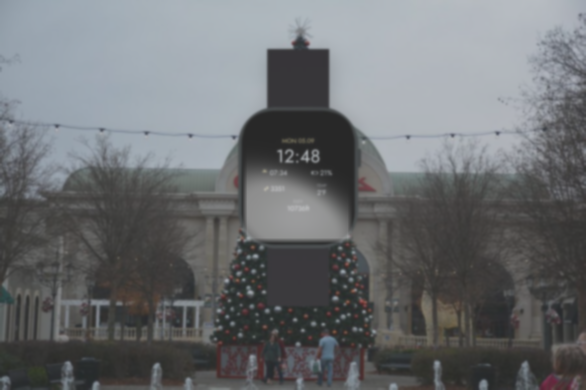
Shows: 12:48
